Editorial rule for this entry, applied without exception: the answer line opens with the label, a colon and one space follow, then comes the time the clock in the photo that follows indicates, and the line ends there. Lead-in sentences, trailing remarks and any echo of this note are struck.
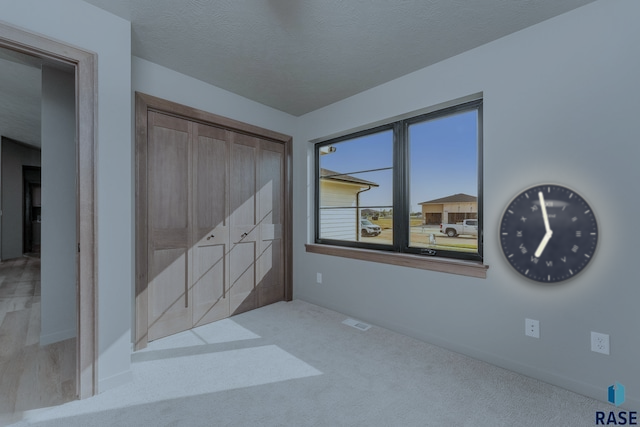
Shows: 6:58
